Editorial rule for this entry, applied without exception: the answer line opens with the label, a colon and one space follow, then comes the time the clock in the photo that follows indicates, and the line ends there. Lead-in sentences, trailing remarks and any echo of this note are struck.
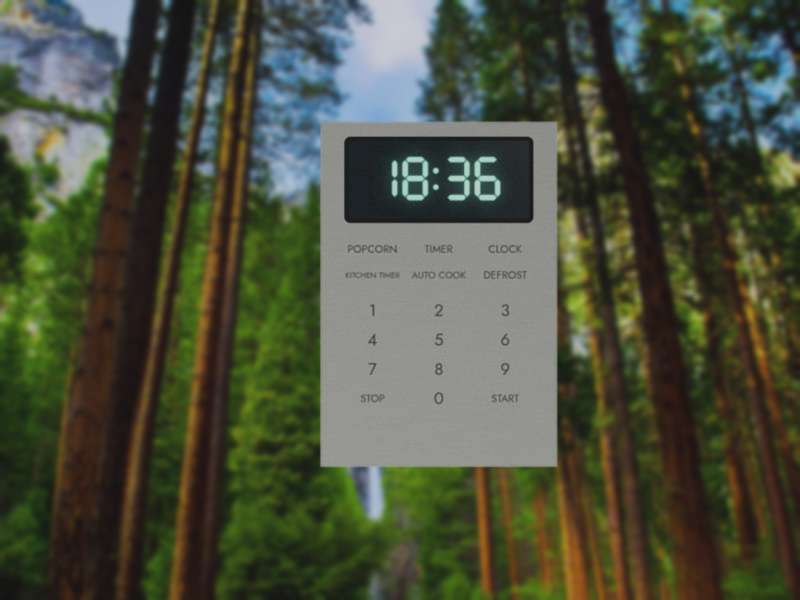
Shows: 18:36
